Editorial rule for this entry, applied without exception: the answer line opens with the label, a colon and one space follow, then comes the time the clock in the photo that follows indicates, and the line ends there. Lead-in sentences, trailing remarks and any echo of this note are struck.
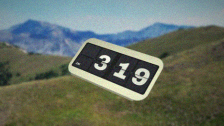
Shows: 3:19
